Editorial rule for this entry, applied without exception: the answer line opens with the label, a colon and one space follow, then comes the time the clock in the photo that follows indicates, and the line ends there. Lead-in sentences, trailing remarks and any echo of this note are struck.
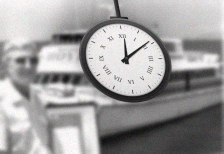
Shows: 12:09
